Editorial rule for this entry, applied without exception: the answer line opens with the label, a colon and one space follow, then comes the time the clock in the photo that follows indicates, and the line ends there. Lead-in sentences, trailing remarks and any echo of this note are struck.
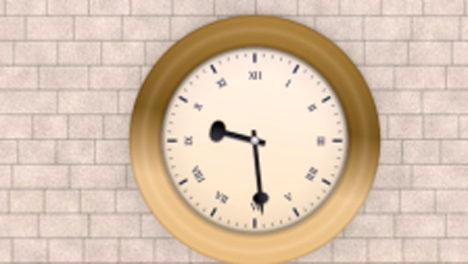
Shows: 9:29
